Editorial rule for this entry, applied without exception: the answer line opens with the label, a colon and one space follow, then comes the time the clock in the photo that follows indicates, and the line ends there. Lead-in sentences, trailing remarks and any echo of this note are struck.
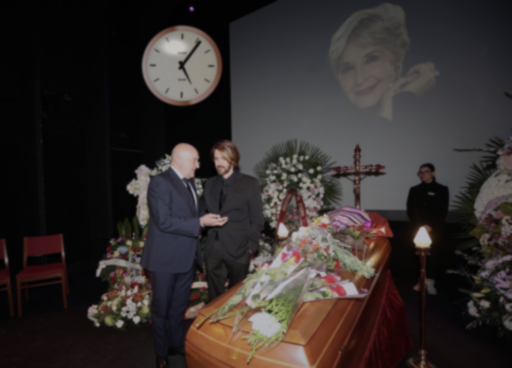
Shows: 5:06
